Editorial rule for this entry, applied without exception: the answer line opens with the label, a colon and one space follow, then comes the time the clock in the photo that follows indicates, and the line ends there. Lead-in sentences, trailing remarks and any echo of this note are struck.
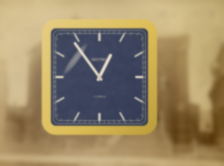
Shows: 12:54
